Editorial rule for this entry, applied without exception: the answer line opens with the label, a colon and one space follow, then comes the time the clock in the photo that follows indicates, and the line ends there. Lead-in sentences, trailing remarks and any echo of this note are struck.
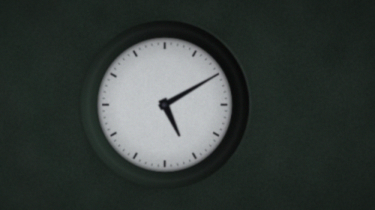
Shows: 5:10
